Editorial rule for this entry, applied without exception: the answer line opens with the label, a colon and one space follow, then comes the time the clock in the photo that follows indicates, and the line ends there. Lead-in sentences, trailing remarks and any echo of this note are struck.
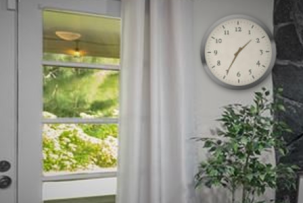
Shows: 1:35
